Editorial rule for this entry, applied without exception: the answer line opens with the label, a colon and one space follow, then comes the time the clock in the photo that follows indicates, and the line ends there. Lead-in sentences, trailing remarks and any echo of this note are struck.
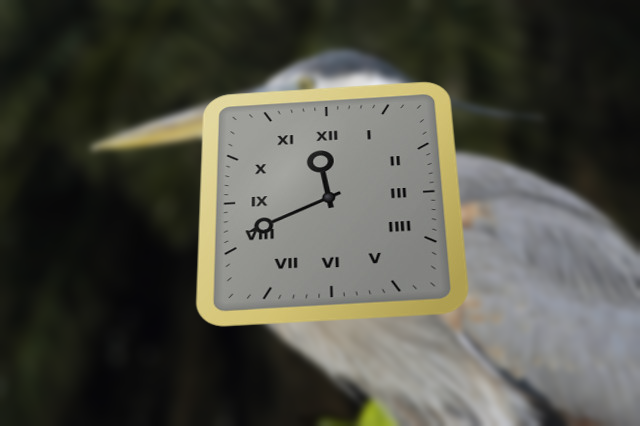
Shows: 11:41
